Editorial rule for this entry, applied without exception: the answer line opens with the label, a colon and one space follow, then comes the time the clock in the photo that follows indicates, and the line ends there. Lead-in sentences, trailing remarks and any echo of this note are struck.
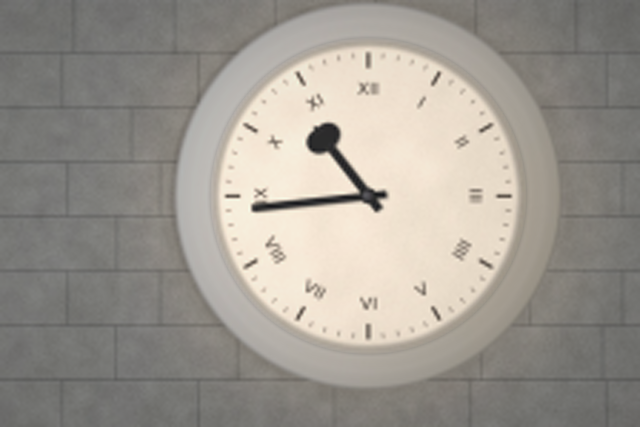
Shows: 10:44
